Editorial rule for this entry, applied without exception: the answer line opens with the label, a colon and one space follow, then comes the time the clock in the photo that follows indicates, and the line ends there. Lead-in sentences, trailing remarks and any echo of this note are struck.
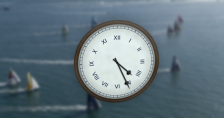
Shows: 4:26
